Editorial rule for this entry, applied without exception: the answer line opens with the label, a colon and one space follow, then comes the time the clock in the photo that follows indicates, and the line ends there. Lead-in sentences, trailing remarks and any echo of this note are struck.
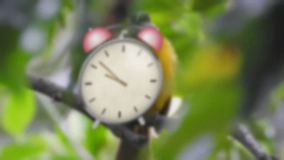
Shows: 9:52
